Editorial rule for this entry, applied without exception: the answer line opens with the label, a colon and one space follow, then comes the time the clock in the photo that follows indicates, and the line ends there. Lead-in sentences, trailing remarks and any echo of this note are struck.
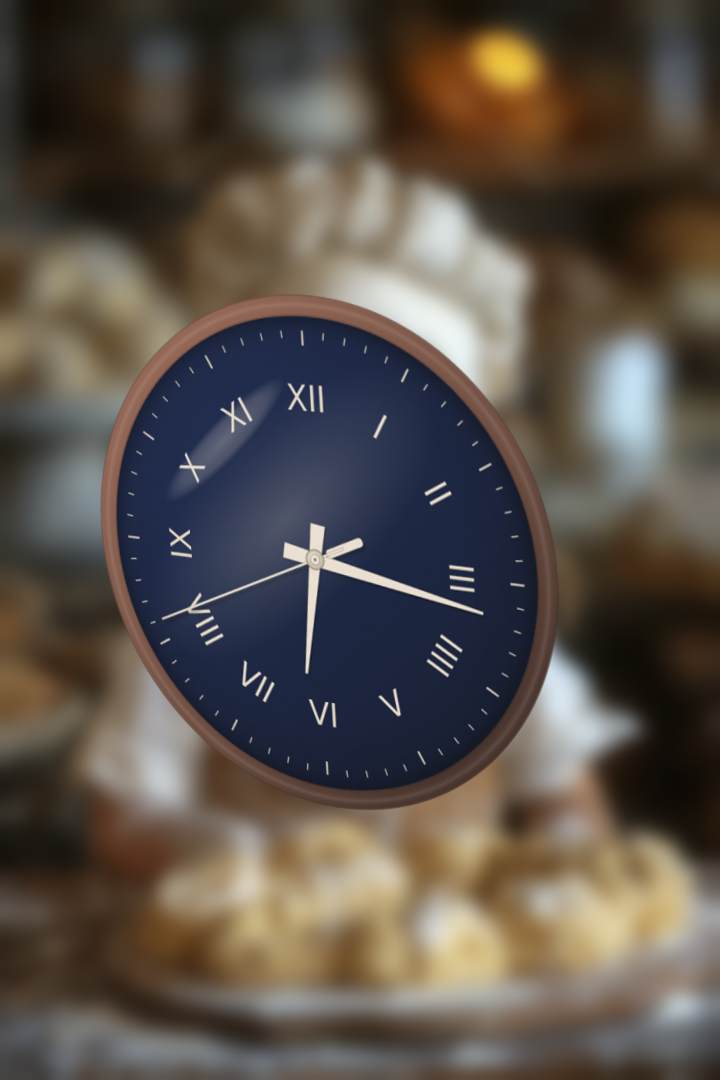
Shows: 6:16:41
